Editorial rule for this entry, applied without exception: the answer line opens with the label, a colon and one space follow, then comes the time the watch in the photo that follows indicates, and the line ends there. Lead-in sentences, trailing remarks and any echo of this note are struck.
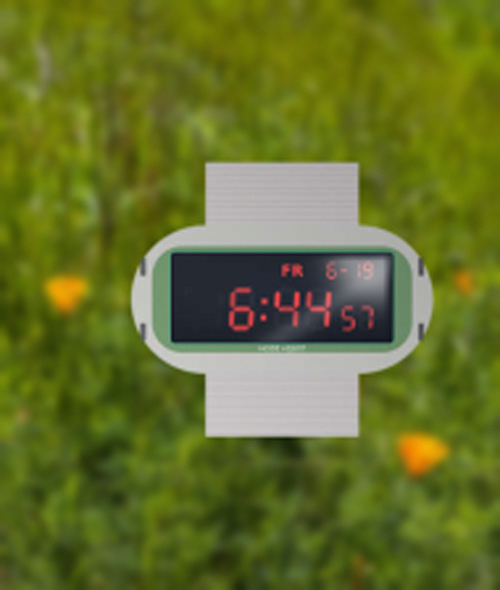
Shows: 6:44:57
